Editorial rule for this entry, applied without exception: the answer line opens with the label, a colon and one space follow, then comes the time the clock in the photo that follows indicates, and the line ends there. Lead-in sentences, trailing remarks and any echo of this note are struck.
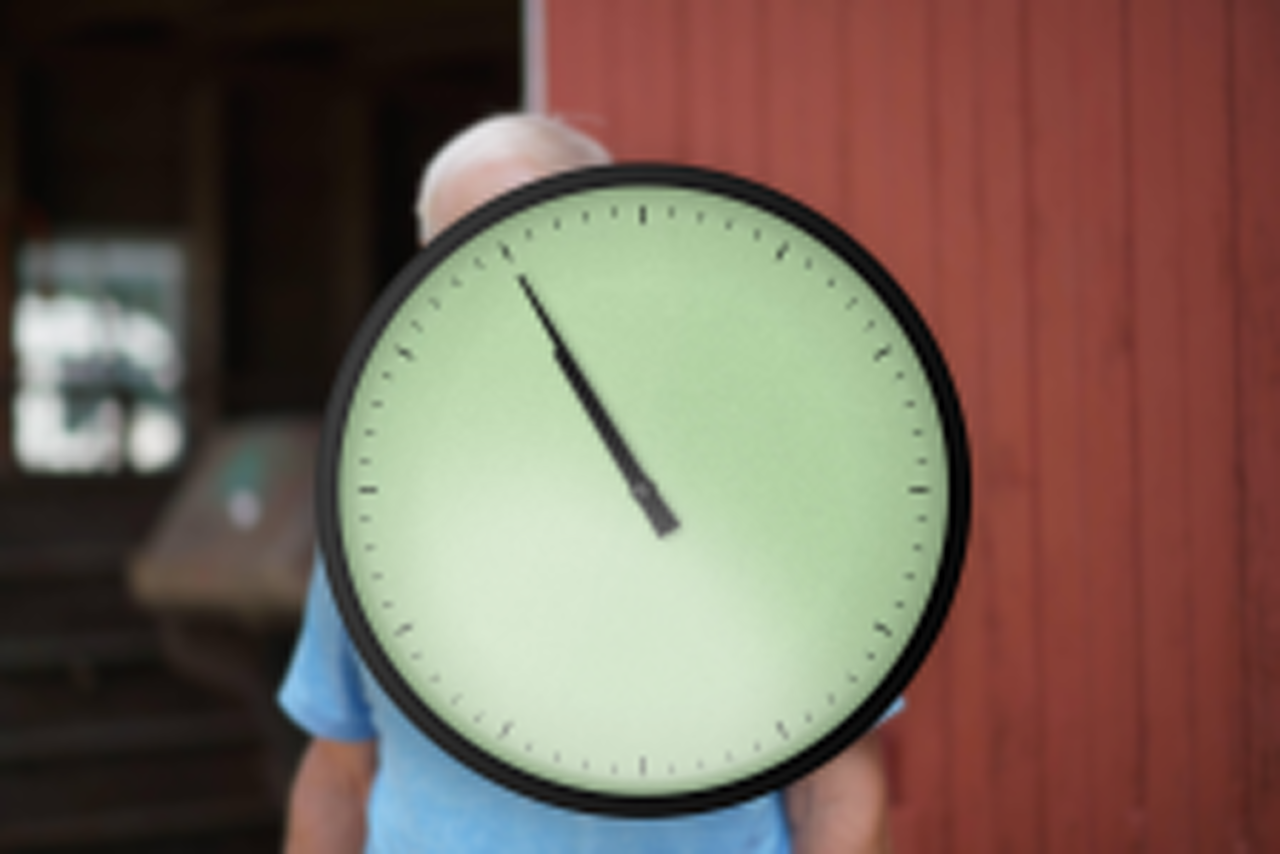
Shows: 10:55
